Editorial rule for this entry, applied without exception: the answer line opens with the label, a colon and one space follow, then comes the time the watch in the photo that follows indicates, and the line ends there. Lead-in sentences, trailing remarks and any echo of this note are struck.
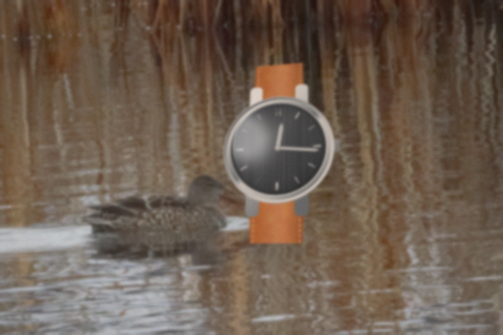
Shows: 12:16
